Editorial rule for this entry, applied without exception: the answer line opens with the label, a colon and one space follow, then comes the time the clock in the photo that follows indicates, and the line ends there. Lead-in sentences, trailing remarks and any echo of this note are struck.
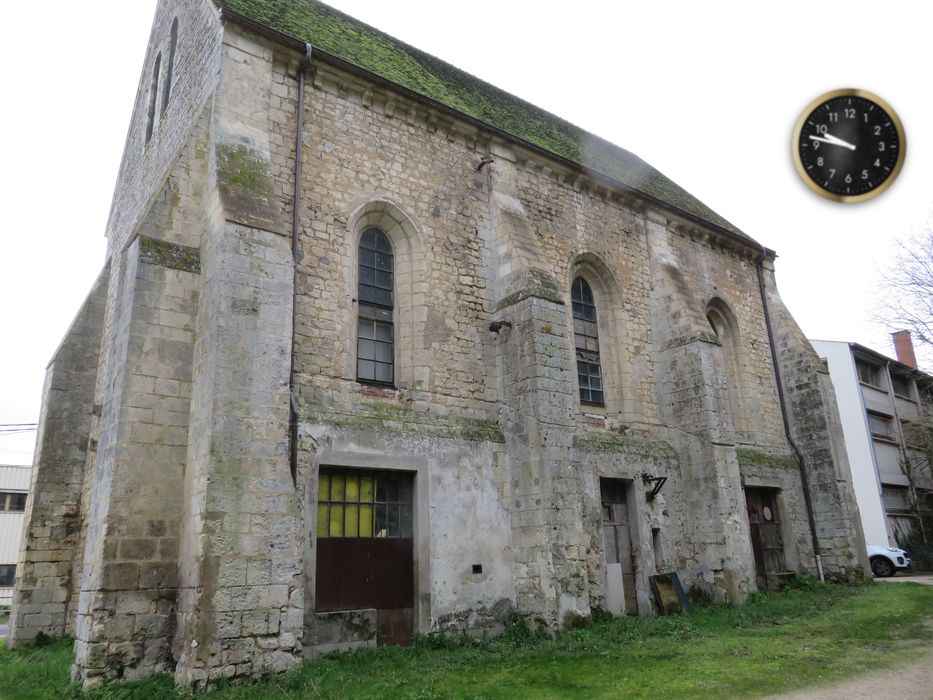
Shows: 9:47
